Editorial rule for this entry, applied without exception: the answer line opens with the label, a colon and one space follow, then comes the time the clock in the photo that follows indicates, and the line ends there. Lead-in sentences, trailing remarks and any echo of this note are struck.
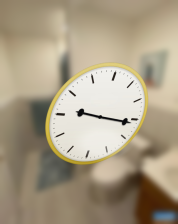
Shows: 9:16
